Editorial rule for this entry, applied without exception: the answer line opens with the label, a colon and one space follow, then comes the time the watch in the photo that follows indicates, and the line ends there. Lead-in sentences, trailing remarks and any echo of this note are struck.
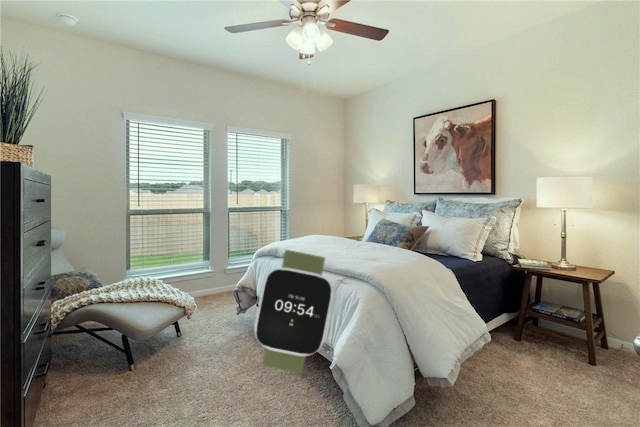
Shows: 9:54
